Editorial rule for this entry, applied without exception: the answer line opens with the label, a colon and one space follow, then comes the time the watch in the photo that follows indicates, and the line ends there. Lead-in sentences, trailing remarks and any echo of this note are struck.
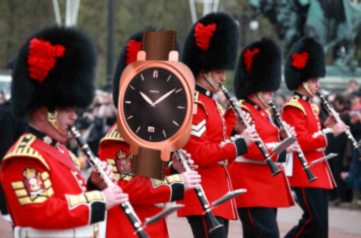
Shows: 10:09
